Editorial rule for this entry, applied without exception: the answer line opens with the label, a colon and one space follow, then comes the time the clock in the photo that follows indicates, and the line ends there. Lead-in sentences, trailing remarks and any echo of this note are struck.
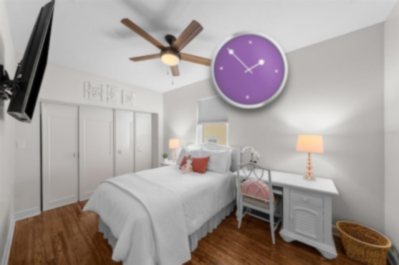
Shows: 1:52
